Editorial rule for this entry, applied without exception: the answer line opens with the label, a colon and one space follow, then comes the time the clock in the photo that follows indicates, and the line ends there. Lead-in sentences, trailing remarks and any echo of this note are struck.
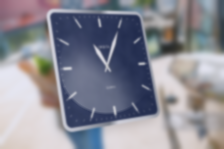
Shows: 11:05
